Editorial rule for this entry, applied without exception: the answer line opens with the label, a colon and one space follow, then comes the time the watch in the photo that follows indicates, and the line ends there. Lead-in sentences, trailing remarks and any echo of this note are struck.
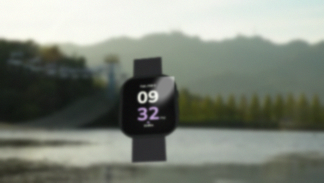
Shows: 9:32
